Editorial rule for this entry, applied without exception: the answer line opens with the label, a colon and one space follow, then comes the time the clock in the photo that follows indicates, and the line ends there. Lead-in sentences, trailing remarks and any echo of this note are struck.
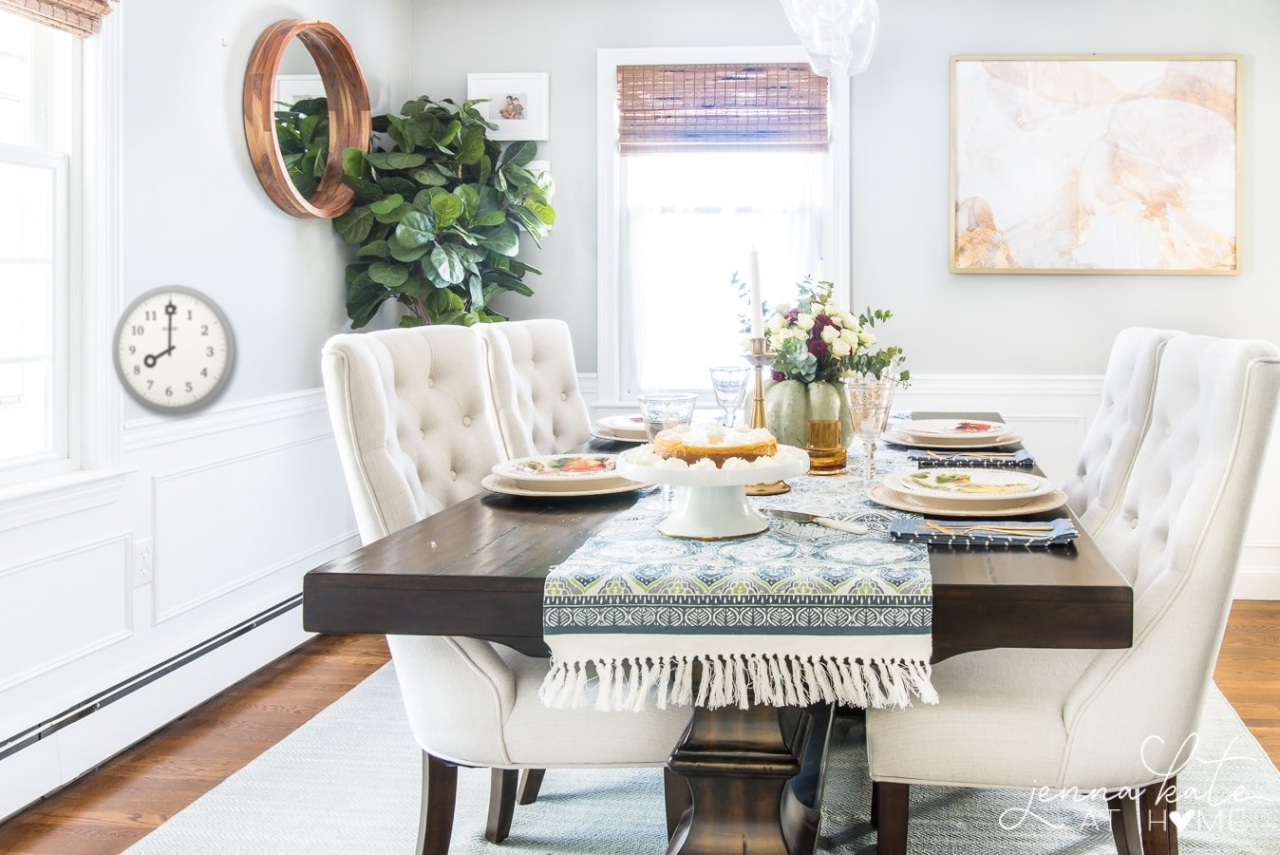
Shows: 8:00
